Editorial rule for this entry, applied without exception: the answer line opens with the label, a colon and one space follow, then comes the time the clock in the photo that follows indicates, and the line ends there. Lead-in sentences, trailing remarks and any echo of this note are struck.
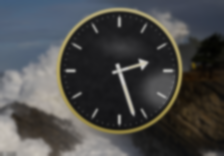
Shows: 2:27
